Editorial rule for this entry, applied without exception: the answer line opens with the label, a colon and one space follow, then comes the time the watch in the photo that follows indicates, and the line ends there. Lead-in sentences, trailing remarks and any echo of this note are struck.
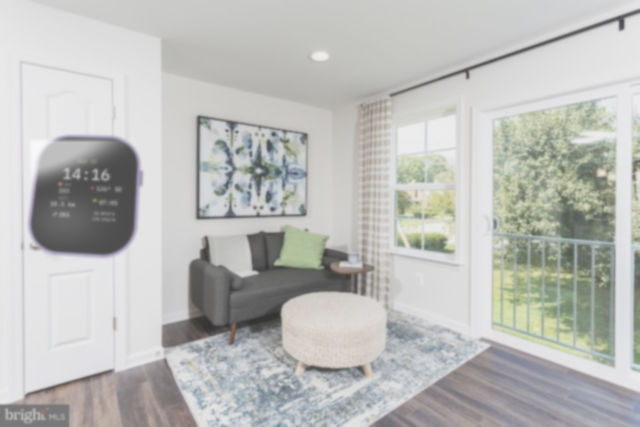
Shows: 14:16
